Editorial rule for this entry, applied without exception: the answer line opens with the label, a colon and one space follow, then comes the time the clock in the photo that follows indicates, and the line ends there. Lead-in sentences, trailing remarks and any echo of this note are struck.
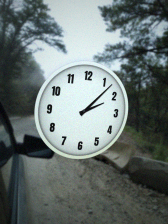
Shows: 2:07
